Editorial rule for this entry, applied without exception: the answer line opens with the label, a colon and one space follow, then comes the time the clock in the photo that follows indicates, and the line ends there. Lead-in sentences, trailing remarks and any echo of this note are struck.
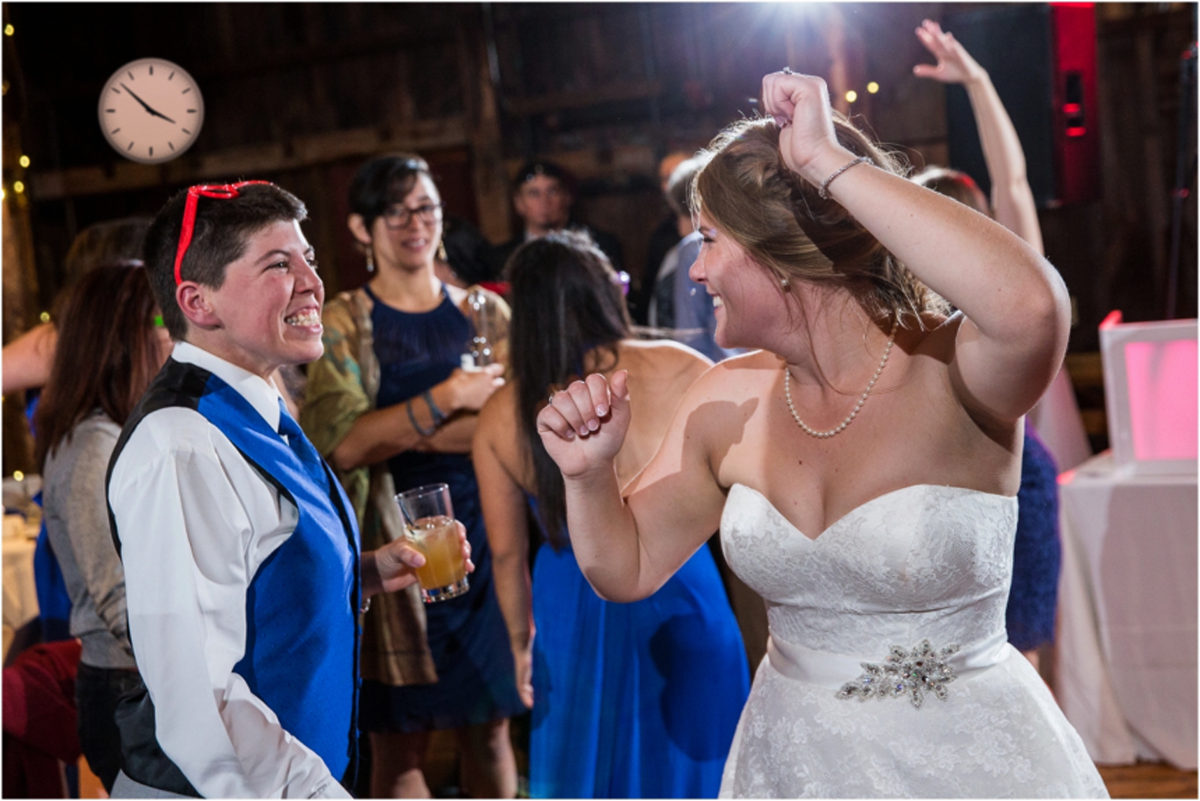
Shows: 3:52
